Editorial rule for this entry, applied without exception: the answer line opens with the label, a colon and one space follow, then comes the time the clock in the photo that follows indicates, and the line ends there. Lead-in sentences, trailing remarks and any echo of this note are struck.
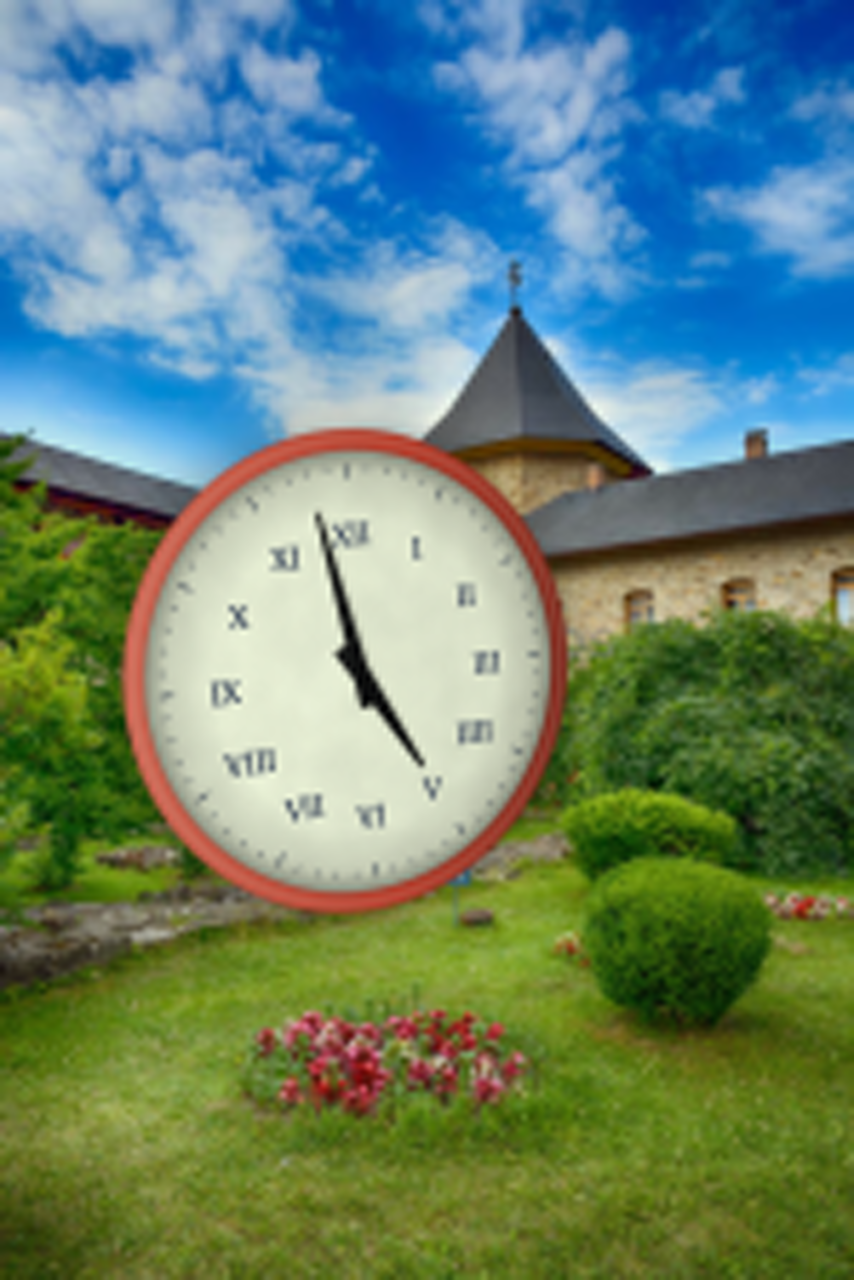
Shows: 4:58
